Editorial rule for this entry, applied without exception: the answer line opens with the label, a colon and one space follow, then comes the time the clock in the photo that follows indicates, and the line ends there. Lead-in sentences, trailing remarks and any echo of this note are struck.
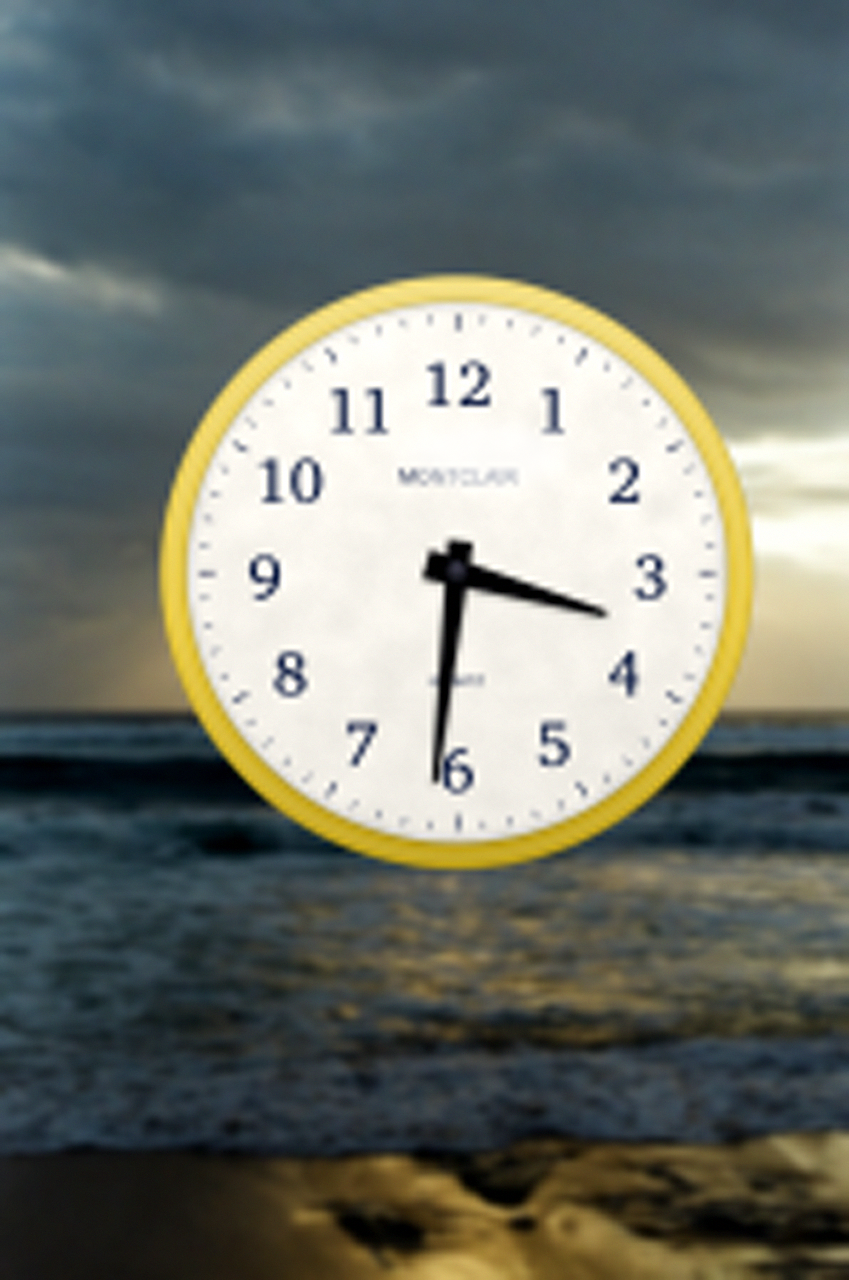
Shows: 3:31
